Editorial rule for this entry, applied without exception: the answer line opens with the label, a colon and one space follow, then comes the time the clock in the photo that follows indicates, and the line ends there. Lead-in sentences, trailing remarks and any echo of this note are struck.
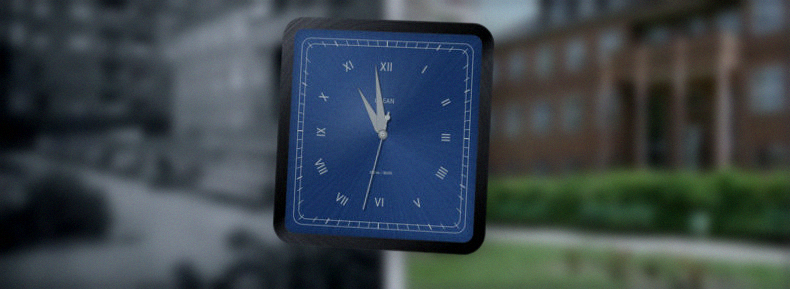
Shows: 10:58:32
